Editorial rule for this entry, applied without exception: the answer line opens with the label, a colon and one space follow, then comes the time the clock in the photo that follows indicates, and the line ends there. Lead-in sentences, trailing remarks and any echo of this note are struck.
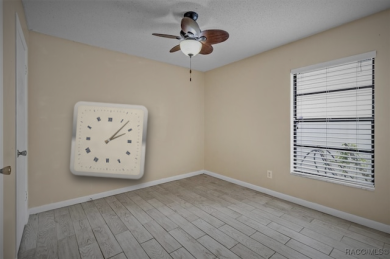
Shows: 2:07
